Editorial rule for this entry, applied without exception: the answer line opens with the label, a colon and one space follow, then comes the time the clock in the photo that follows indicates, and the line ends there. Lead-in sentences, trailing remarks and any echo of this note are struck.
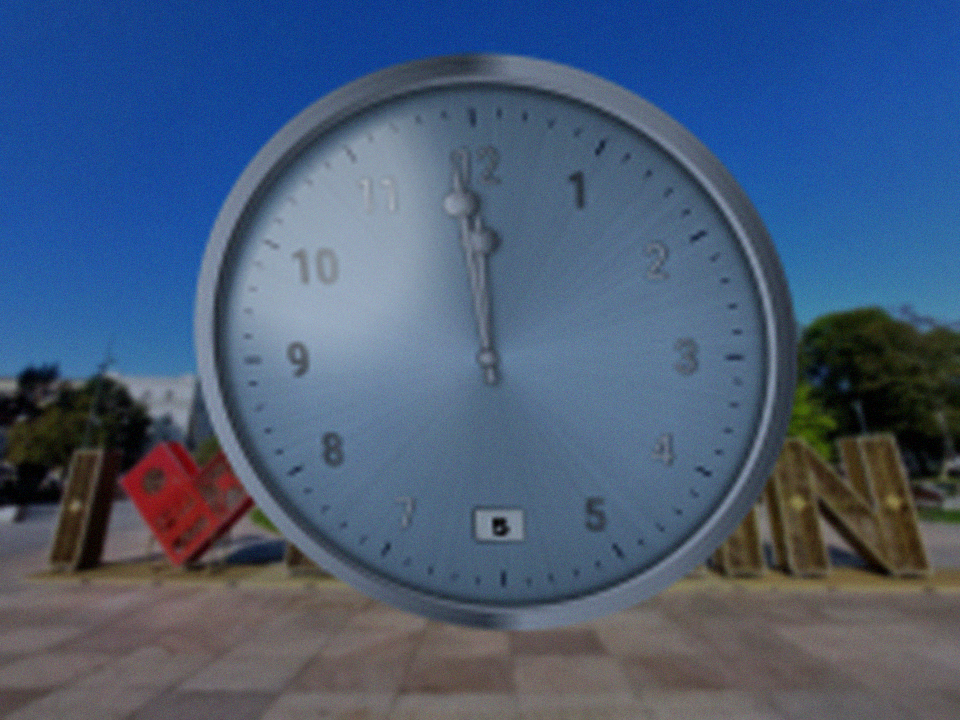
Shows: 11:59
